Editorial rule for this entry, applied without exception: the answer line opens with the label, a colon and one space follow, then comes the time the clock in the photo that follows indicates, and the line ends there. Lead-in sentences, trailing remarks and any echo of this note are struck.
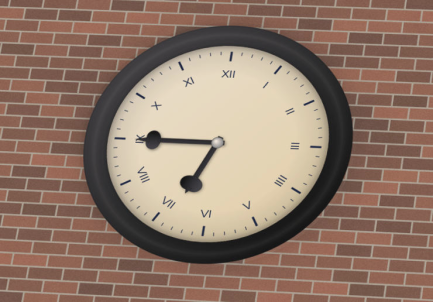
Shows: 6:45
